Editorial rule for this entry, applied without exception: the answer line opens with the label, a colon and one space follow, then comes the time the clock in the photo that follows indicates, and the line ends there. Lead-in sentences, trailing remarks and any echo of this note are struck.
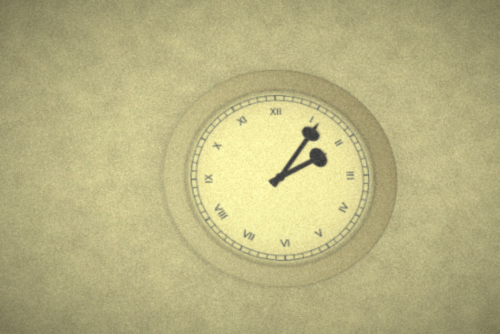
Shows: 2:06
